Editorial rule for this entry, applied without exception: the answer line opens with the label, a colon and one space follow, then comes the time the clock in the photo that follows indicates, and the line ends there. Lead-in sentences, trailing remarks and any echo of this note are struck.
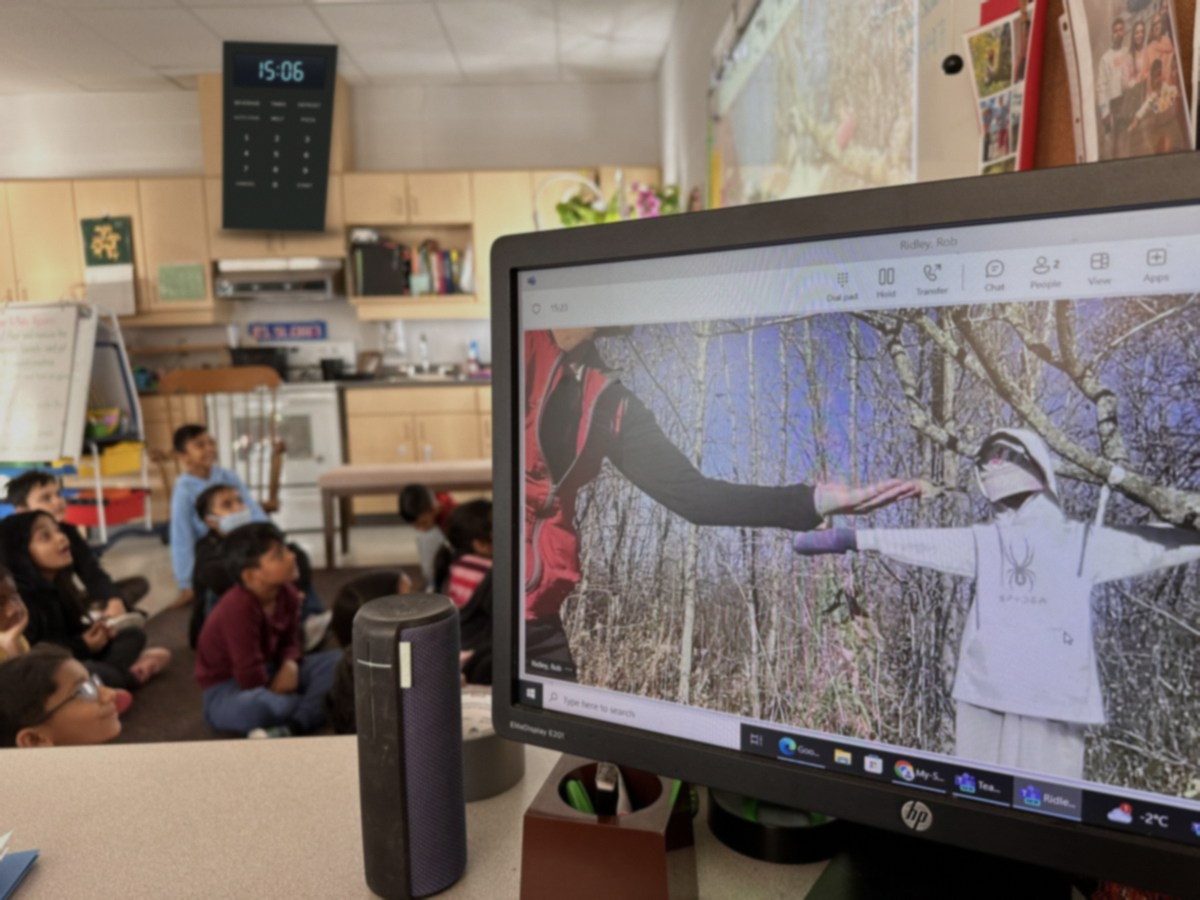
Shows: 15:06
